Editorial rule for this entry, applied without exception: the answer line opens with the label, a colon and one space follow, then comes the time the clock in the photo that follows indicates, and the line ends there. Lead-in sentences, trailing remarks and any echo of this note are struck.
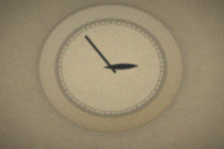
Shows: 2:54
